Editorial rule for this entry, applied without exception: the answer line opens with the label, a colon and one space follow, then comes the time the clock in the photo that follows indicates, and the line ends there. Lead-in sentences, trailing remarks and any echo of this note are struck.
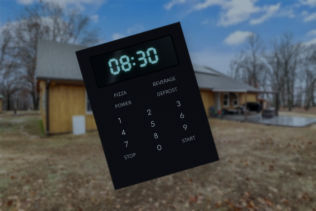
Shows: 8:30
